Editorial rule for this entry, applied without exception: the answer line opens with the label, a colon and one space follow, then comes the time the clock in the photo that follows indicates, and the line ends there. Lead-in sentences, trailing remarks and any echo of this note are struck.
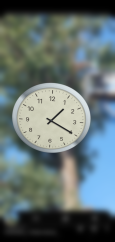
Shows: 1:20
